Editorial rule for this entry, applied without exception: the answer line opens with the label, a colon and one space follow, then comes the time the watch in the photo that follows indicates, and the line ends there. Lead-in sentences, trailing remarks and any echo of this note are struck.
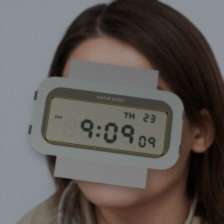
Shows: 9:09:09
